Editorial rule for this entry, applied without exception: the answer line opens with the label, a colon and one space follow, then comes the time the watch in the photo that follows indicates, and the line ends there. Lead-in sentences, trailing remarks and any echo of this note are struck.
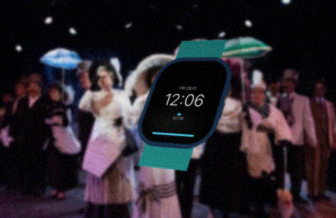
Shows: 12:06
